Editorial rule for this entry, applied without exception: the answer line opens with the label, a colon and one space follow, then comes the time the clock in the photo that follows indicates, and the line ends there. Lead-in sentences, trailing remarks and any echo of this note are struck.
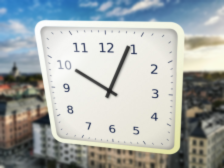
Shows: 10:04
